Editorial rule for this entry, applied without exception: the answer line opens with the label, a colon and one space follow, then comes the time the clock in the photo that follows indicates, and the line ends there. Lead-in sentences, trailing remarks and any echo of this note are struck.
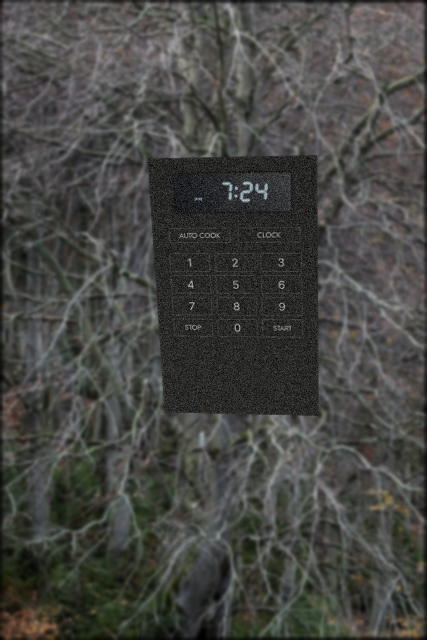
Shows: 7:24
